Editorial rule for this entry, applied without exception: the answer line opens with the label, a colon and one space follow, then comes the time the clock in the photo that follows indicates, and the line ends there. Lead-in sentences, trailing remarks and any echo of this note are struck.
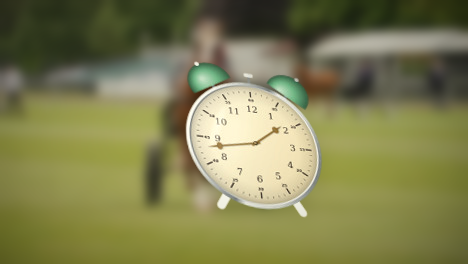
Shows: 1:43
